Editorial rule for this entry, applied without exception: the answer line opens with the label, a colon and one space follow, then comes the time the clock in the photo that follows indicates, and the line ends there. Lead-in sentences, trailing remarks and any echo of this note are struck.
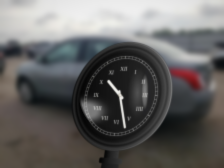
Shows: 10:27
